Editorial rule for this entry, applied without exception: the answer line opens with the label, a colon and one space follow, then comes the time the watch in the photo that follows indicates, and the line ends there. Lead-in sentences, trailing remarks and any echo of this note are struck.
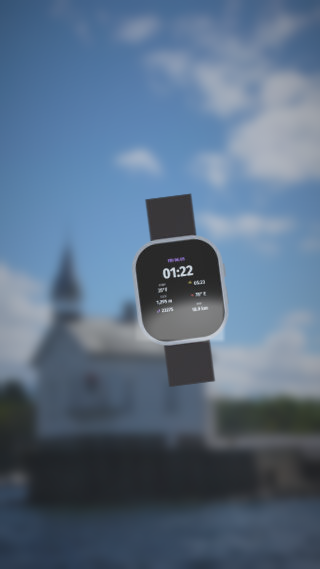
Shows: 1:22
